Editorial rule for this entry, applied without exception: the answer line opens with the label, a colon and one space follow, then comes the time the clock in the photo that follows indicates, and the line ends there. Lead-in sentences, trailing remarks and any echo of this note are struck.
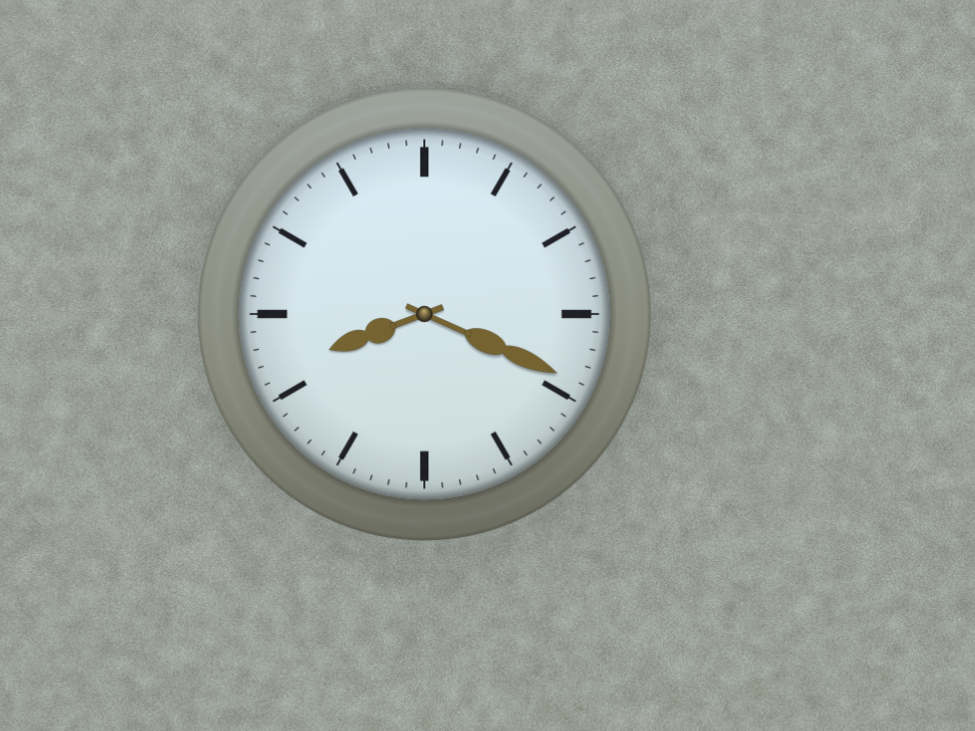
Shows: 8:19
